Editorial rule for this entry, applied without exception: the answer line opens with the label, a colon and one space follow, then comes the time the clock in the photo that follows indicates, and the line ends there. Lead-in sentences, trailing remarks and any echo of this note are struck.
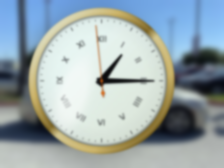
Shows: 1:14:59
